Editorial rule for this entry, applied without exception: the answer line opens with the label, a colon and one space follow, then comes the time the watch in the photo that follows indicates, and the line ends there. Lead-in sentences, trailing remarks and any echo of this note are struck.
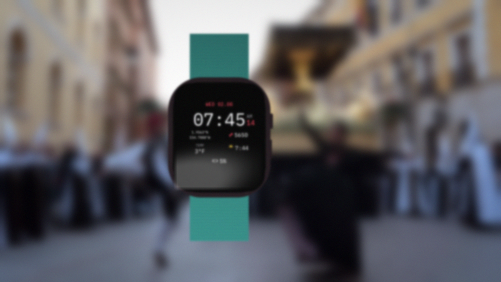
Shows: 7:45
